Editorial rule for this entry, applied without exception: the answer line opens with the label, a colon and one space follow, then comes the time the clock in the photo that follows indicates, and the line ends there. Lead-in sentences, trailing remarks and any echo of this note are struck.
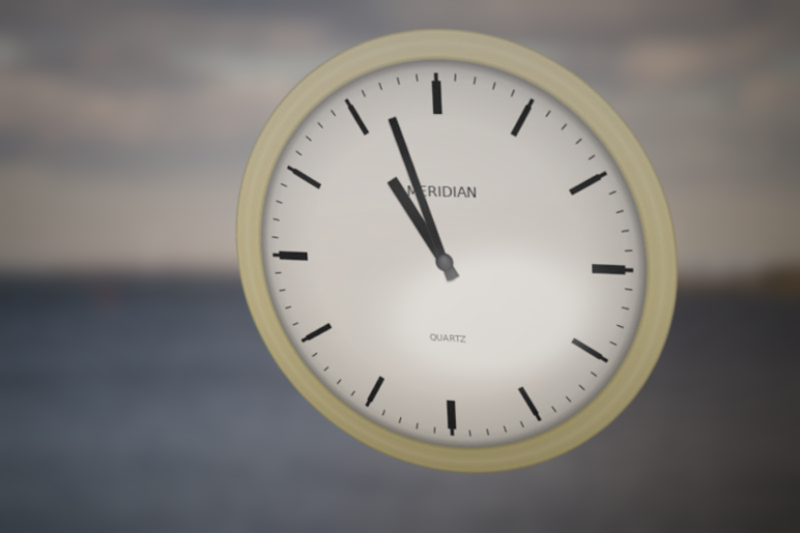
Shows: 10:57
